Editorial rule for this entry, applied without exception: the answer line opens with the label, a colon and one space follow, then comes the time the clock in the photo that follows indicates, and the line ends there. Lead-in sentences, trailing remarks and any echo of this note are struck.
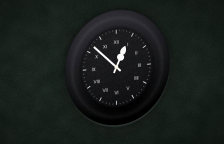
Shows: 12:52
